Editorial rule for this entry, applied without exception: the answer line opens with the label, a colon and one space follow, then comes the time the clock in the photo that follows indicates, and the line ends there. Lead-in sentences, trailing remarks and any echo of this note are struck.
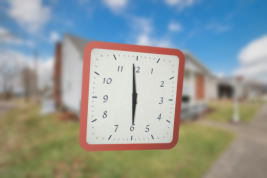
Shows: 5:59
